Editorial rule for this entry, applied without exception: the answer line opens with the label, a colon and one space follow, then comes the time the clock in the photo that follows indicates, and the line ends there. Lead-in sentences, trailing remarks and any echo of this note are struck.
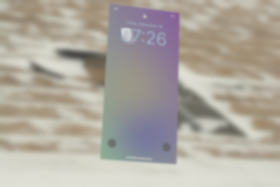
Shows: 7:26
